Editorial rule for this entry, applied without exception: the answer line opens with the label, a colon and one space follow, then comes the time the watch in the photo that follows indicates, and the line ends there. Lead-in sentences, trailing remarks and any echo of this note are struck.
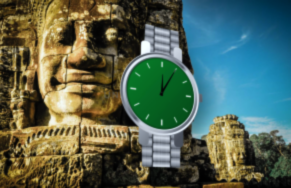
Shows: 12:05
